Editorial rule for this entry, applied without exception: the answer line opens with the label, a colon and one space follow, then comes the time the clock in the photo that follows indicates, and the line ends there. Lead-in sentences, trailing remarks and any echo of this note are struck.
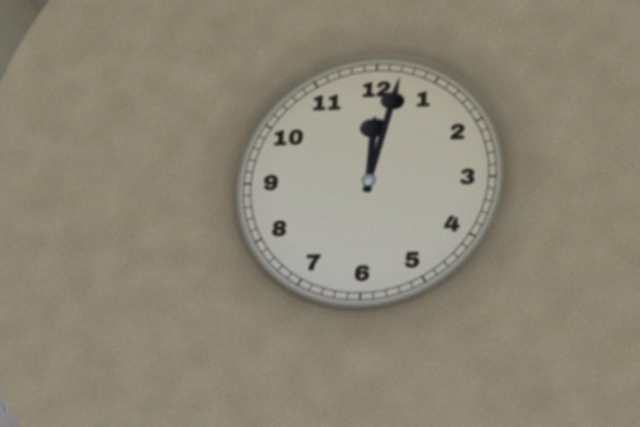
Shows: 12:02
